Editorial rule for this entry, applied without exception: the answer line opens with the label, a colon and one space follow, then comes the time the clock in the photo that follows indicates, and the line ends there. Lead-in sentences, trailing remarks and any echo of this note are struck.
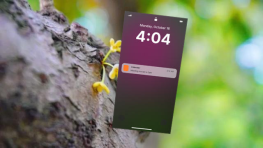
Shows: 4:04
